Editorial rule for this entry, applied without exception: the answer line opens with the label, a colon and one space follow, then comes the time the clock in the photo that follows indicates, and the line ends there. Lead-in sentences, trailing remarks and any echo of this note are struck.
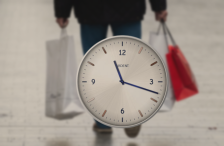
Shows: 11:18
